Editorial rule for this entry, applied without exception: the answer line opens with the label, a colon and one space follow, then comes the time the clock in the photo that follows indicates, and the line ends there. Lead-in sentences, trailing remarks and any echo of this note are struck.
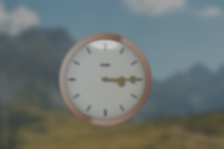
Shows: 3:15
